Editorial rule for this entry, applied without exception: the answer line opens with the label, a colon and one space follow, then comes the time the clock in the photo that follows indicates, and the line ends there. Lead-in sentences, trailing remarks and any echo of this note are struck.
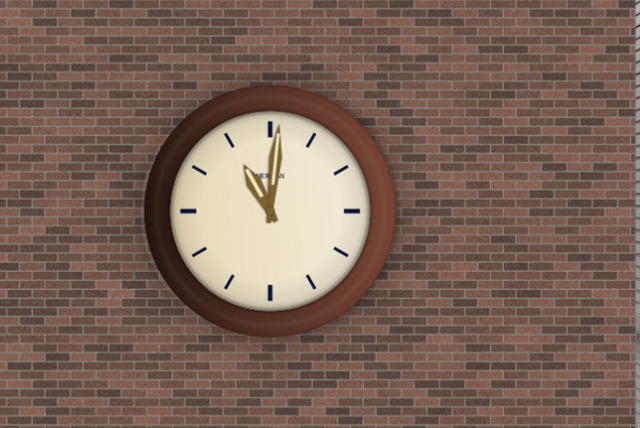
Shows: 11:01
